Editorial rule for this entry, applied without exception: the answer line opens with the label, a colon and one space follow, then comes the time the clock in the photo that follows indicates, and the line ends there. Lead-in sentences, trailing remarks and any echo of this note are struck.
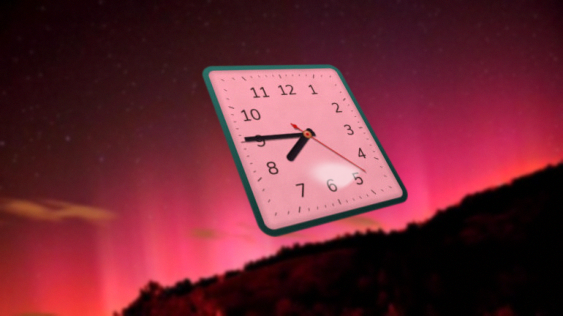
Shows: 7:45:23
